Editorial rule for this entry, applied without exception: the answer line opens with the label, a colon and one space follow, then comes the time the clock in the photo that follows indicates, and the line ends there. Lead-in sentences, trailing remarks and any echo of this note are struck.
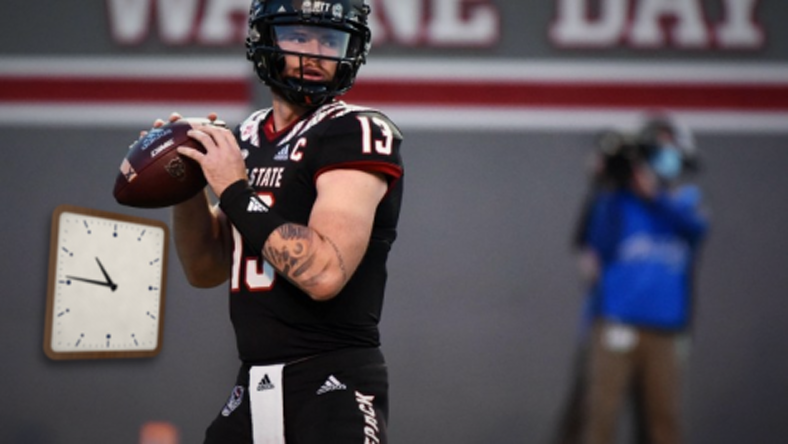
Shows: 10:46
